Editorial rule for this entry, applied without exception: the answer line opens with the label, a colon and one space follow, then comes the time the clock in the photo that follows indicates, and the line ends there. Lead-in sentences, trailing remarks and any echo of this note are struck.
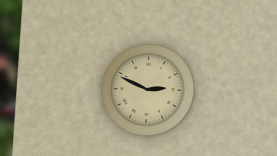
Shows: 2:49
